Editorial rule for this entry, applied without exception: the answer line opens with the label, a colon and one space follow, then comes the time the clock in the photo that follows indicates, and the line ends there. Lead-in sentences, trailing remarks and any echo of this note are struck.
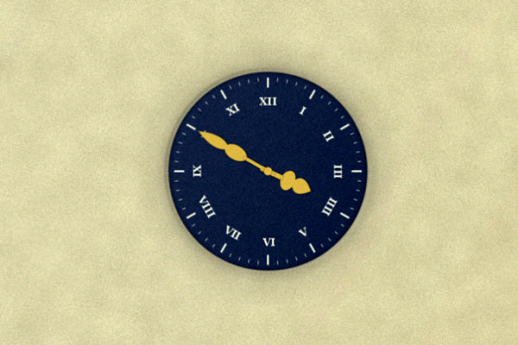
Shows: 3:50
